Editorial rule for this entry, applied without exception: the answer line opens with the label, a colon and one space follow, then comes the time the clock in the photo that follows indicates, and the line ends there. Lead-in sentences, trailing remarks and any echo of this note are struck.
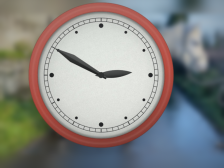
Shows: 2:50
